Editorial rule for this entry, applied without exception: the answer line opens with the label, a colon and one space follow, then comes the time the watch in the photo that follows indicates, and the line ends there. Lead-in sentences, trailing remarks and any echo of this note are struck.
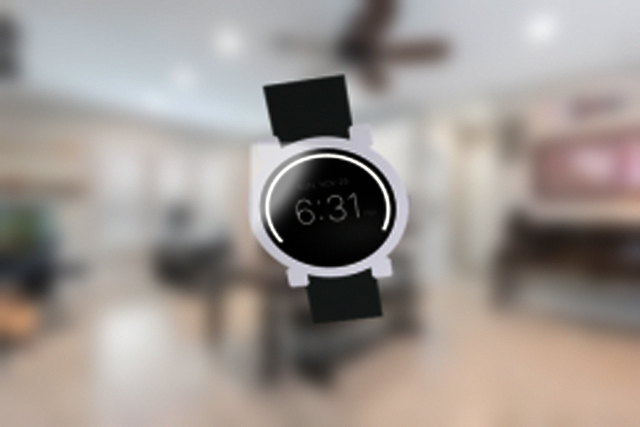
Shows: 6:31
